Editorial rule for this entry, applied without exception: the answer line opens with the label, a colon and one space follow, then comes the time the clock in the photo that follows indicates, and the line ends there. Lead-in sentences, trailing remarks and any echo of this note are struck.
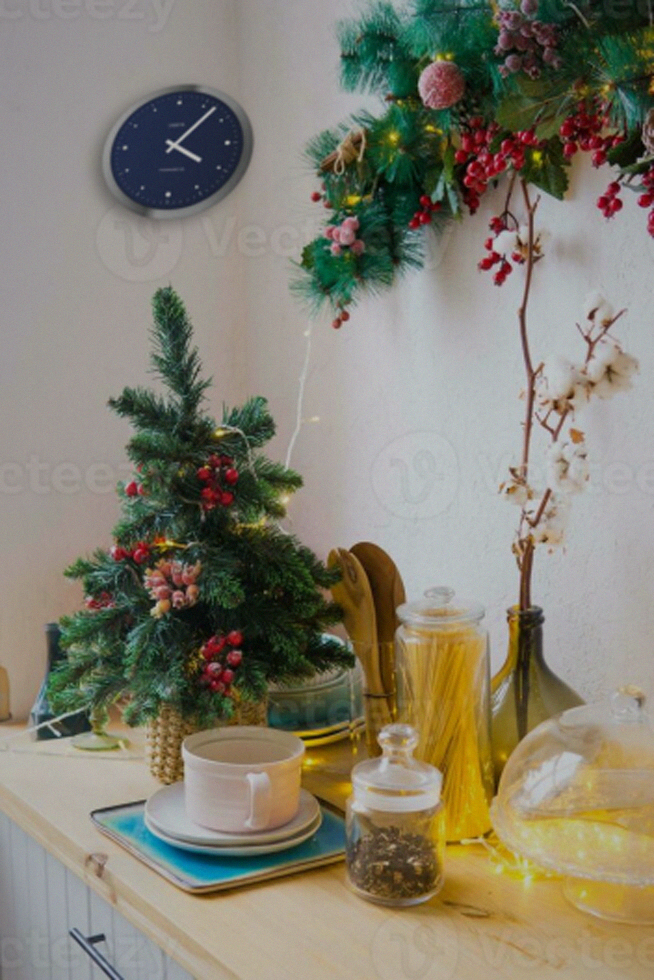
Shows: 4:07
